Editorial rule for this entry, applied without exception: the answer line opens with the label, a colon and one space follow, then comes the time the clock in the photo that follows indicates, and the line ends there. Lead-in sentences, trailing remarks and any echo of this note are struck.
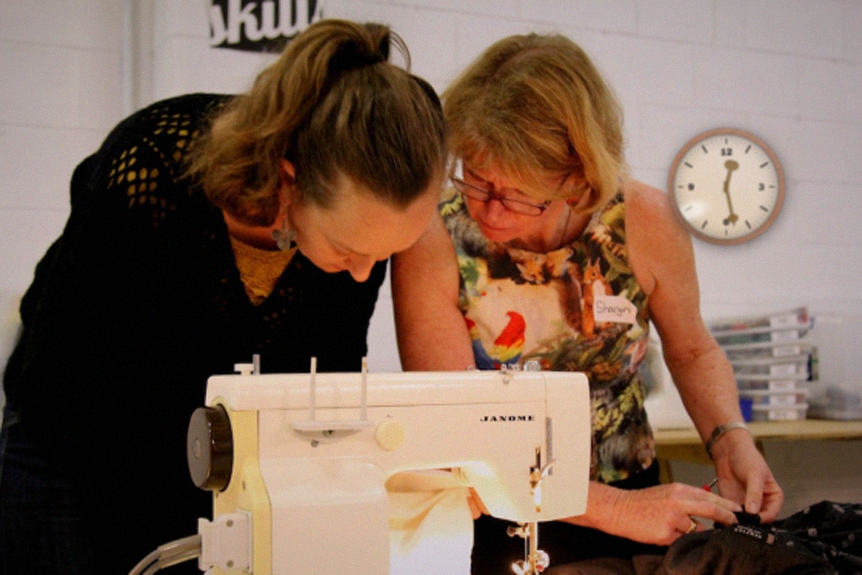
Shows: 12:28
